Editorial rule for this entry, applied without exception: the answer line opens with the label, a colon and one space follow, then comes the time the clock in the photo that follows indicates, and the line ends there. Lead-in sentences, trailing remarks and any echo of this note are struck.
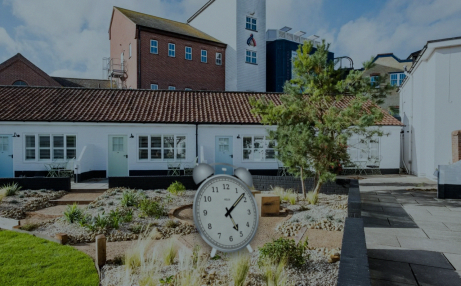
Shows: 5:08
